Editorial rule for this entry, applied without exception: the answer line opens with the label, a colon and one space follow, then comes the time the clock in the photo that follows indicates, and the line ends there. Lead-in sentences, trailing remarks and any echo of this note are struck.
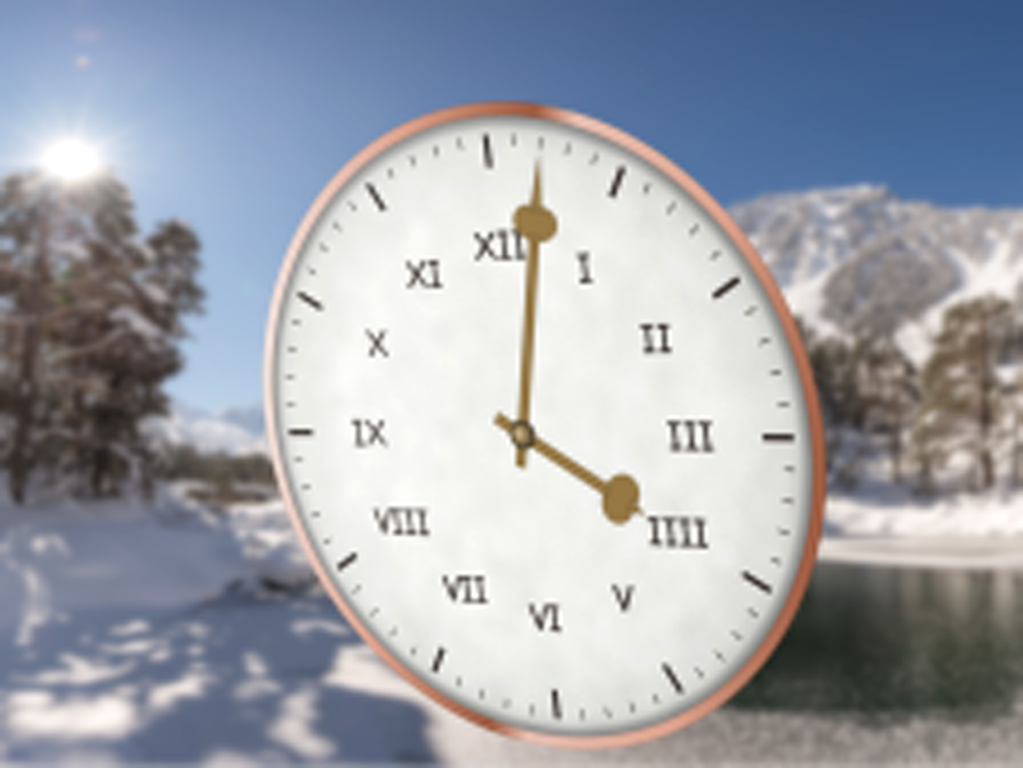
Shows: 4:02
